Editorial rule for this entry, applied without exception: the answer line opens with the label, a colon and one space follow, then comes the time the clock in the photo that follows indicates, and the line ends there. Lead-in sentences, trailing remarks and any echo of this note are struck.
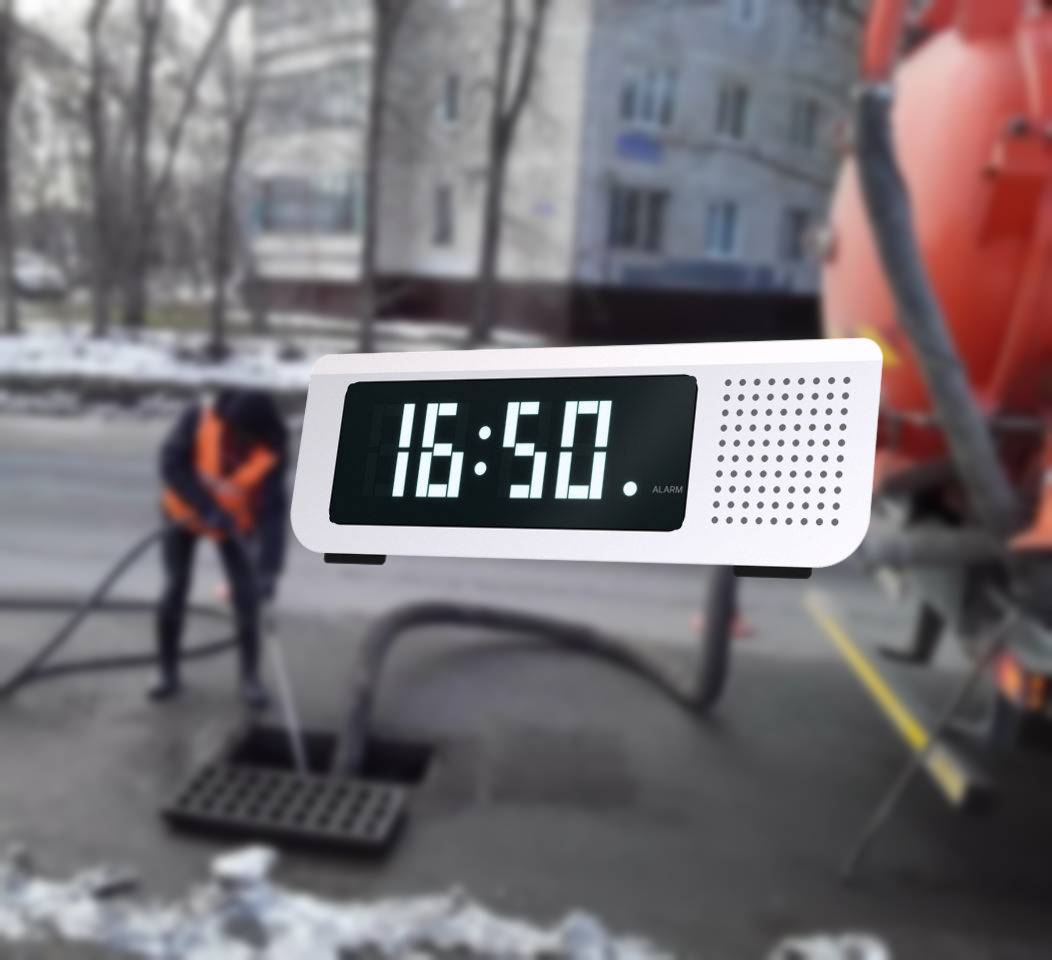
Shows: 16:50
